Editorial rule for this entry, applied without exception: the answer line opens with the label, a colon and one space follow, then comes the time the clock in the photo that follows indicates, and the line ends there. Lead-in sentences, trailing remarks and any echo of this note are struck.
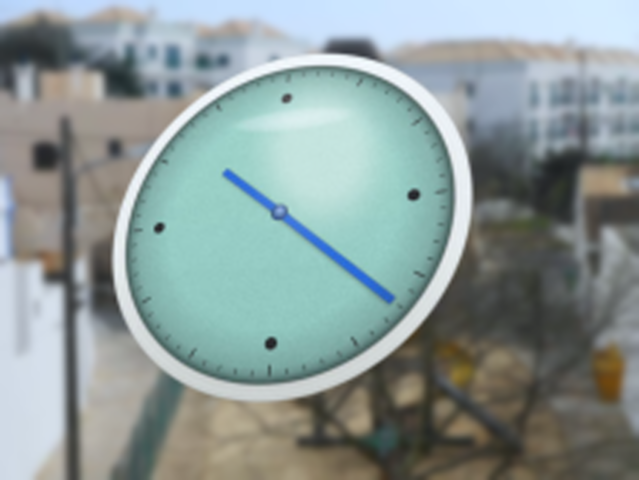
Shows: 10:22
